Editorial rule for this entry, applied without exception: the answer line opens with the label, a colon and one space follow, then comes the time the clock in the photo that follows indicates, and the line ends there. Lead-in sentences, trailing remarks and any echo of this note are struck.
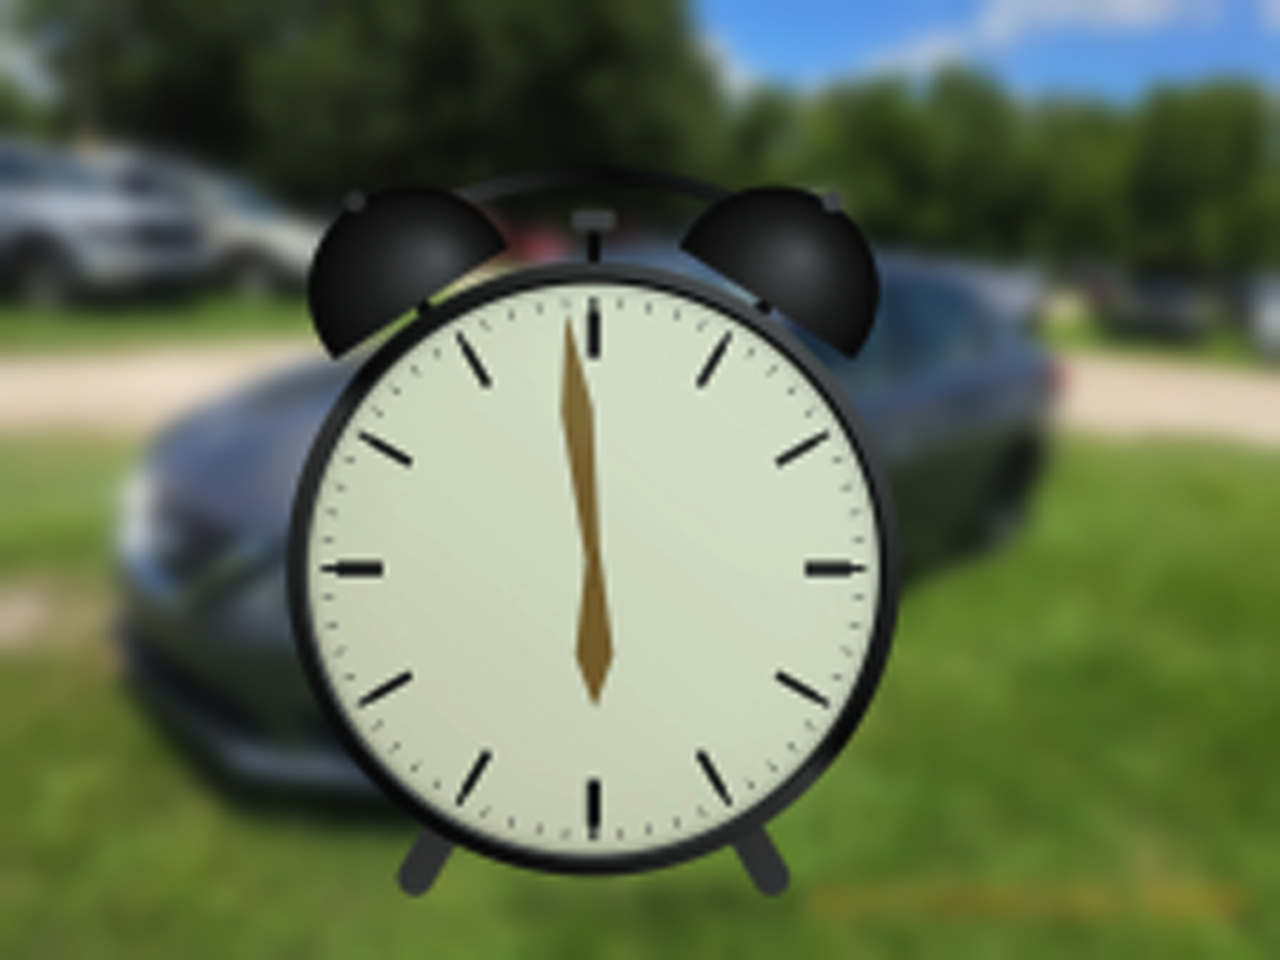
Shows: 5:59
